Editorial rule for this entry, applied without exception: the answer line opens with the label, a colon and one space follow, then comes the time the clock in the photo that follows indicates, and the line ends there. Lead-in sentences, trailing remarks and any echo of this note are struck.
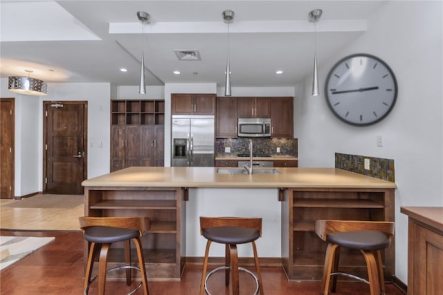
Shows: 2:44
